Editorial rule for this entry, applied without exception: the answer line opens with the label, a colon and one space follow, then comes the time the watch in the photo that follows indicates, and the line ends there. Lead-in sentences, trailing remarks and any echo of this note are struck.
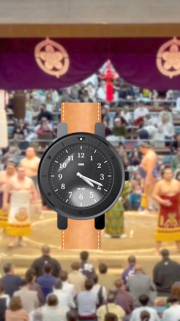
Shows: 4:19
